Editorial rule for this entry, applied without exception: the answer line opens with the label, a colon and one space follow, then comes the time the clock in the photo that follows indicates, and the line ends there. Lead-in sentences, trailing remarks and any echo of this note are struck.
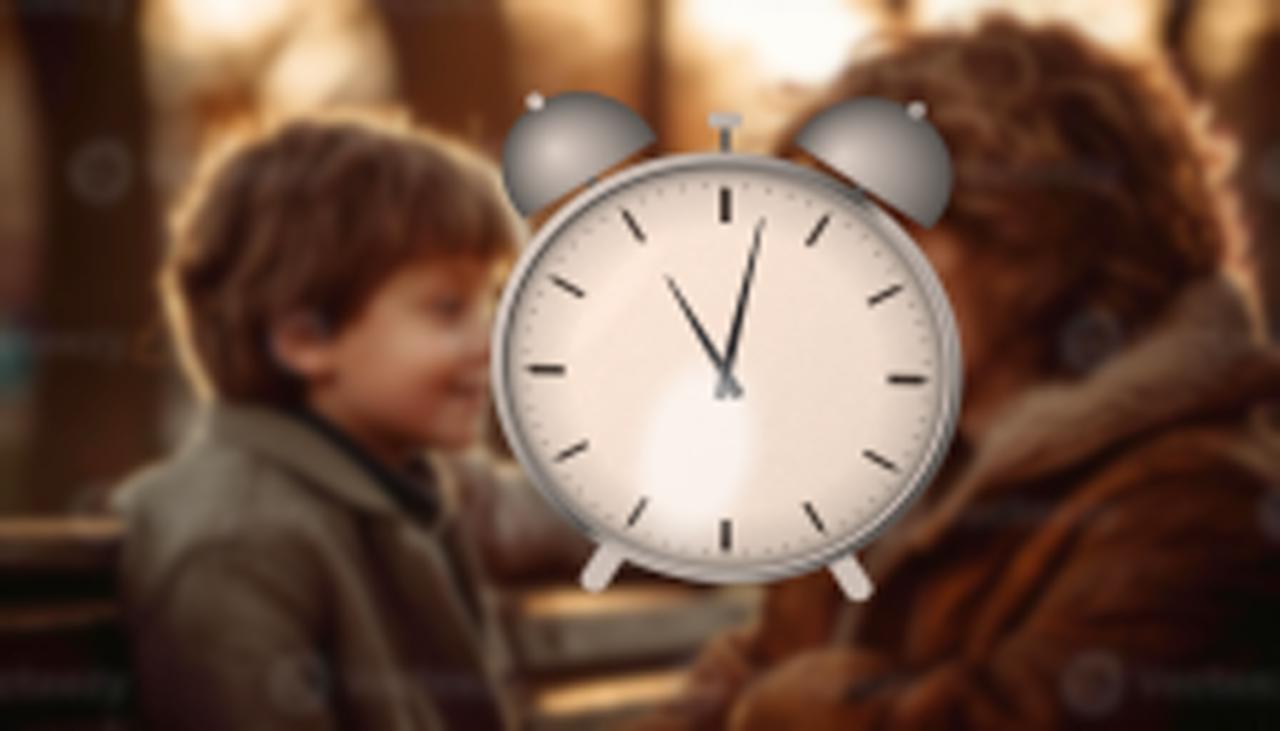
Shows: 11:02
